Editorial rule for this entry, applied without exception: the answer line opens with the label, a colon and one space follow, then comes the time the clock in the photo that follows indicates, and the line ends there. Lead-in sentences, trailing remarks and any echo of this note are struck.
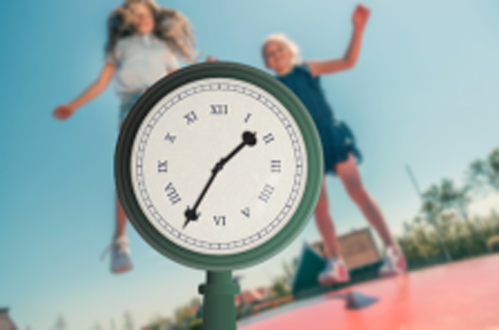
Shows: 1:35
